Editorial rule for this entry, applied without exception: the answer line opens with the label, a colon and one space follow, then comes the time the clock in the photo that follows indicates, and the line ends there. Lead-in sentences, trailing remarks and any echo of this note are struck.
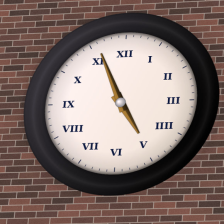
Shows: 4:56
